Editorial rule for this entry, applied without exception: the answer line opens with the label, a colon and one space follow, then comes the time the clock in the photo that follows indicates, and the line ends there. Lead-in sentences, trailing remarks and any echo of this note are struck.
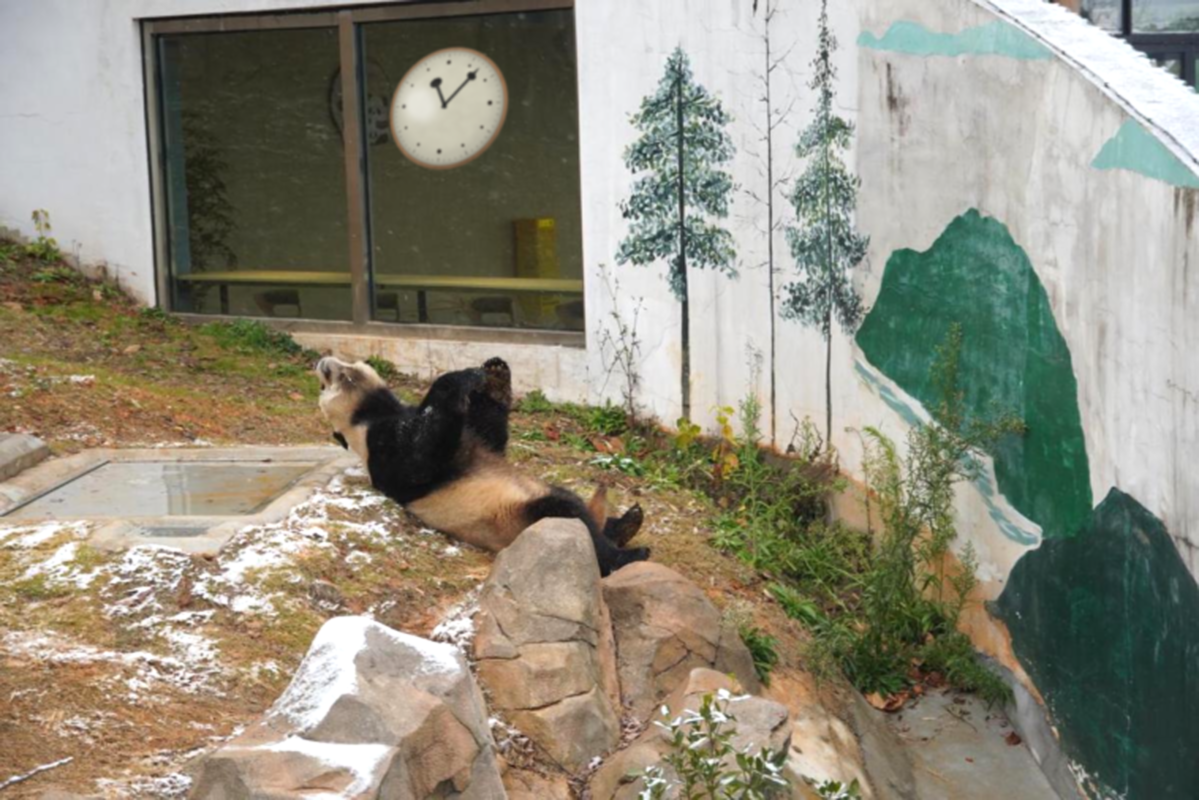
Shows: 11:07
